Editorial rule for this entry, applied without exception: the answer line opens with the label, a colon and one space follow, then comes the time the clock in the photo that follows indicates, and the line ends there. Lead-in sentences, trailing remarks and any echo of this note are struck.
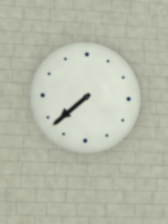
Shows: 7:38
